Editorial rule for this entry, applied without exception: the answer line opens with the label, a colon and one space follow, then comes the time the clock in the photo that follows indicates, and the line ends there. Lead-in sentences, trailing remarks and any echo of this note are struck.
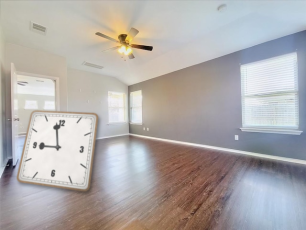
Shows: 8:58
